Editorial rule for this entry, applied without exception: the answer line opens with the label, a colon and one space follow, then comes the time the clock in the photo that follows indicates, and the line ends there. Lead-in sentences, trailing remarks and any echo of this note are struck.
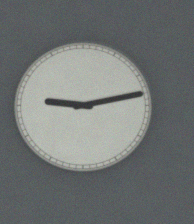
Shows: 9:13
